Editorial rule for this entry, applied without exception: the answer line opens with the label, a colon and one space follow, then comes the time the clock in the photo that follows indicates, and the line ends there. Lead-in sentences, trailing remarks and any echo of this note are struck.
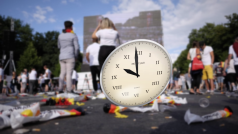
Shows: 9:59
